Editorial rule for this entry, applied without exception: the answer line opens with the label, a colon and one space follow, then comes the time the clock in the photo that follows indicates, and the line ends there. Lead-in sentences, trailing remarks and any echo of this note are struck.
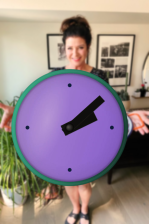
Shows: 2:08
